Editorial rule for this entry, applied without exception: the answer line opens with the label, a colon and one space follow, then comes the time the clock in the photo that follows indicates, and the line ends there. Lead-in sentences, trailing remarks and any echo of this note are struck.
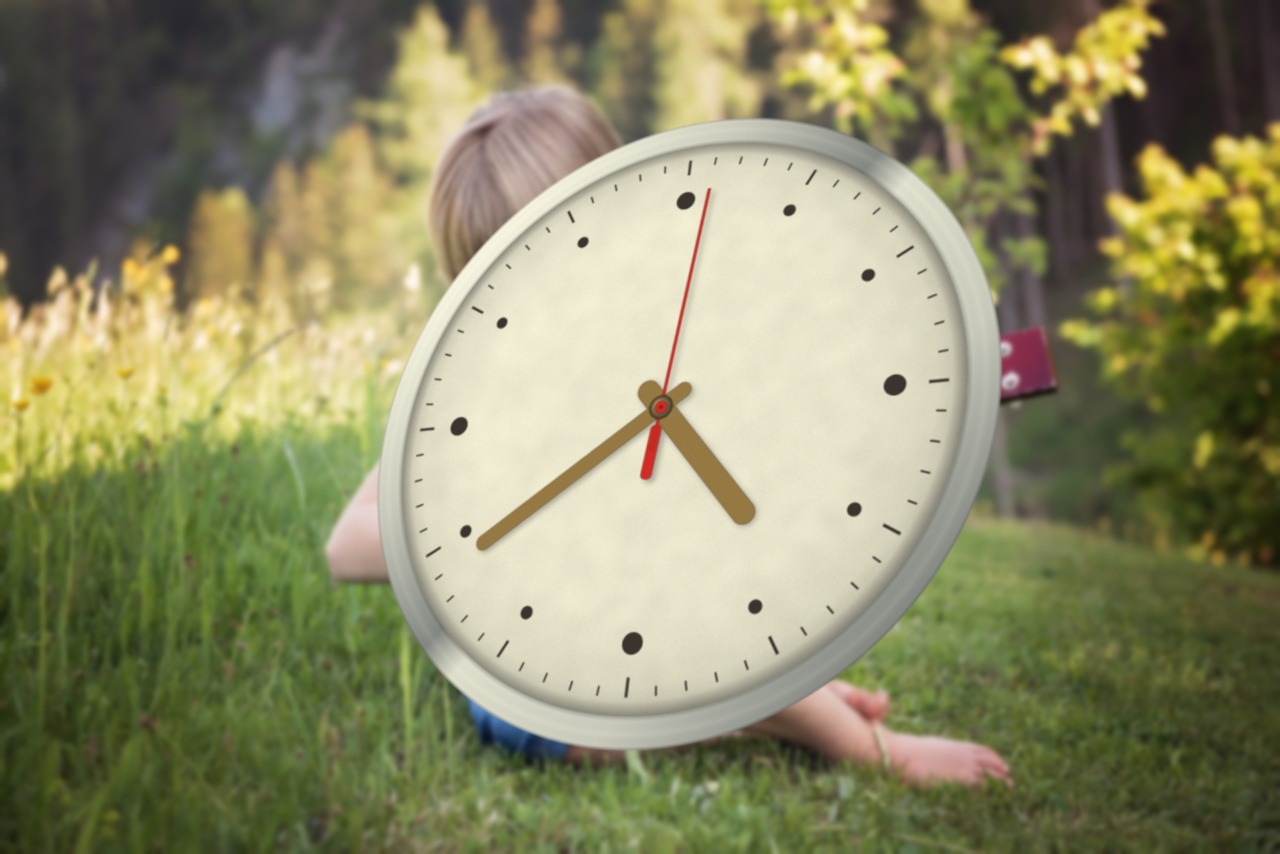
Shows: 4:39:01
